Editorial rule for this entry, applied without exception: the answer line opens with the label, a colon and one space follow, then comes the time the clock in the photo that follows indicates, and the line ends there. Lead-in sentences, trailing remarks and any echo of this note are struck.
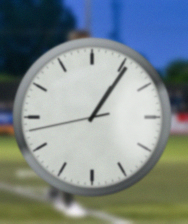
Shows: 1:05:43
